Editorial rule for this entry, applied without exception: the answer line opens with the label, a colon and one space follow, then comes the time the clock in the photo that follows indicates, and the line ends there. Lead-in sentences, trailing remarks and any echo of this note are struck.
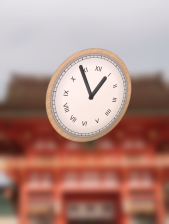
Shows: 12:54
